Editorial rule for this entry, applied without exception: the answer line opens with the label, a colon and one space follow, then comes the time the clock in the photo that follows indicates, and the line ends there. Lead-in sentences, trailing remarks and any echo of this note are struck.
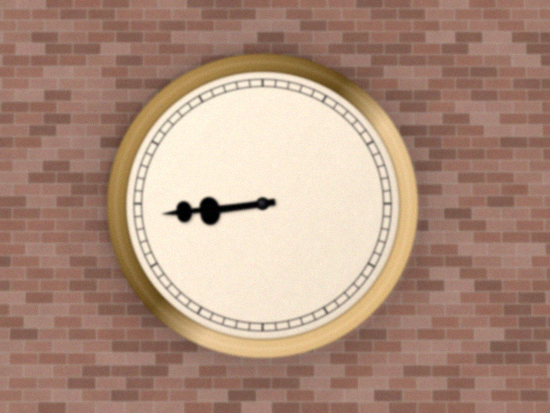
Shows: 8:44
